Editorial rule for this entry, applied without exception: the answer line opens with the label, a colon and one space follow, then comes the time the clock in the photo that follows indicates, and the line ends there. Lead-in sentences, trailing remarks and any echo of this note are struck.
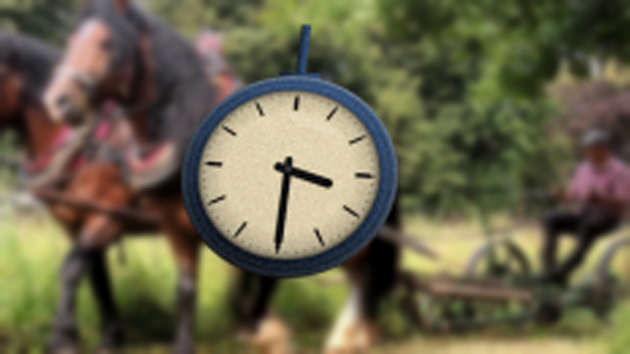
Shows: 3:30
